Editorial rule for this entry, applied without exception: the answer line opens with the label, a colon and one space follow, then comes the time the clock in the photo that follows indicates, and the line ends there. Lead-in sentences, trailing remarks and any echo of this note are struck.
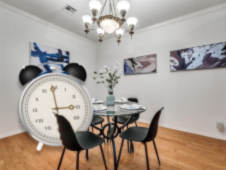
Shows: 2:59
